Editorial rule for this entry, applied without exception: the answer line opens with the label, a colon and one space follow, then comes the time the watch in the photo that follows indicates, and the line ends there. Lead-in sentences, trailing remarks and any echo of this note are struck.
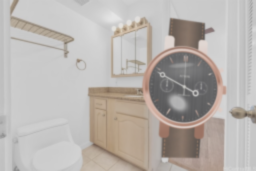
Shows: 3:49
